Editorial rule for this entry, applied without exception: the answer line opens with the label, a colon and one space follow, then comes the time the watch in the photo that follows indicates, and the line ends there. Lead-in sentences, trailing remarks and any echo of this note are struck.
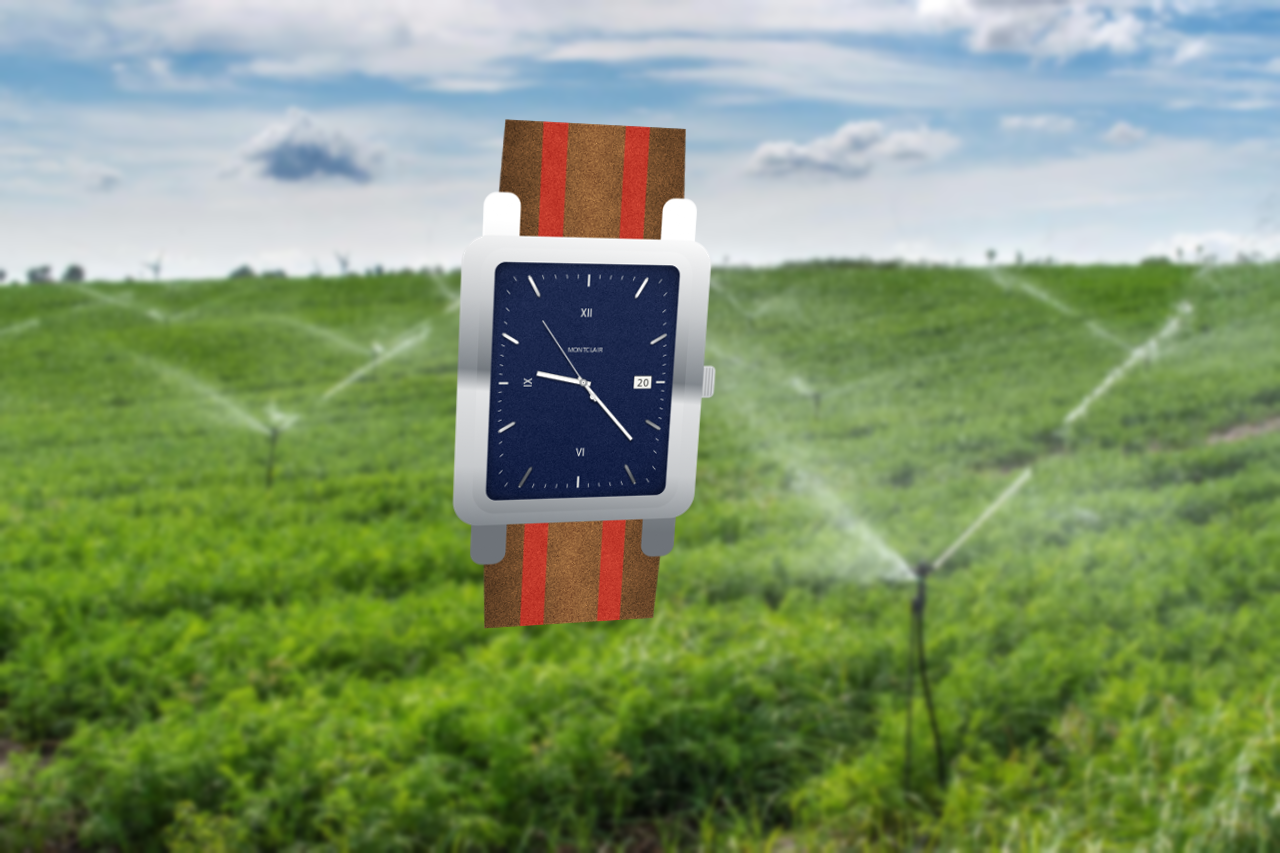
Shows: 9:22:54
